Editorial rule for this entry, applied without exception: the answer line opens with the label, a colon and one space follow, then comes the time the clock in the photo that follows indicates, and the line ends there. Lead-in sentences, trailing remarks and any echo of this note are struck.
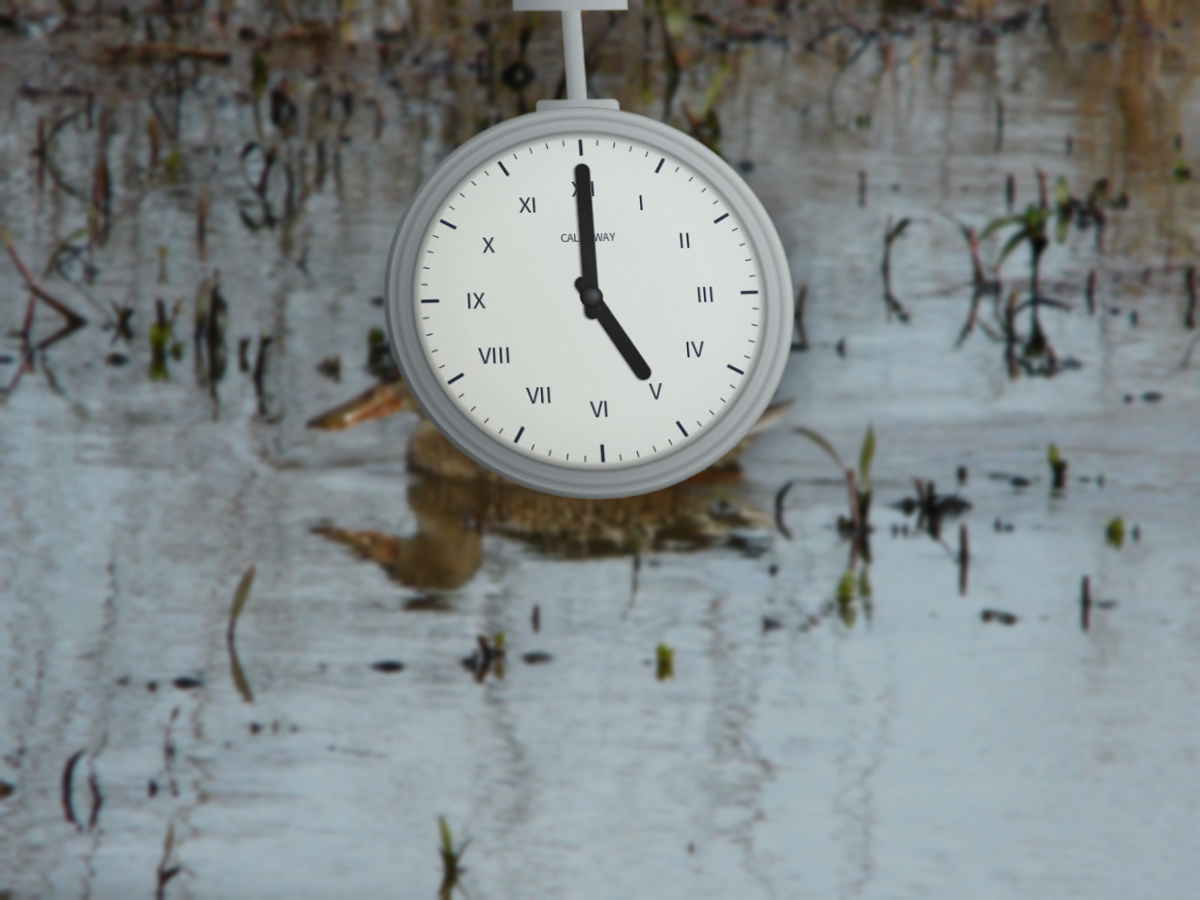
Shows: 5:00
